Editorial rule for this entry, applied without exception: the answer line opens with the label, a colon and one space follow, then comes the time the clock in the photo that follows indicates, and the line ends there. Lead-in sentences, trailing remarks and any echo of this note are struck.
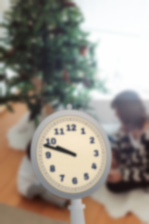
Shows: 9:48
